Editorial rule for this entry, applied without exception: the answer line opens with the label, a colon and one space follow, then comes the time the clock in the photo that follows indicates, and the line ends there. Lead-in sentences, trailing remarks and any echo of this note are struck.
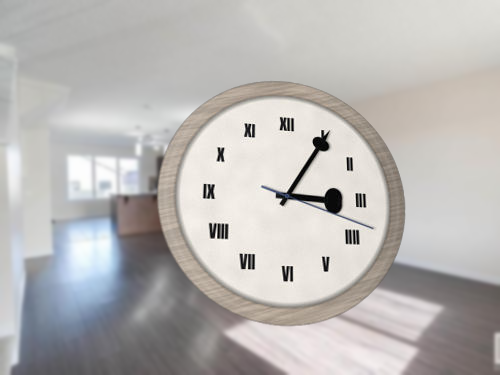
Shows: 3:05:18
